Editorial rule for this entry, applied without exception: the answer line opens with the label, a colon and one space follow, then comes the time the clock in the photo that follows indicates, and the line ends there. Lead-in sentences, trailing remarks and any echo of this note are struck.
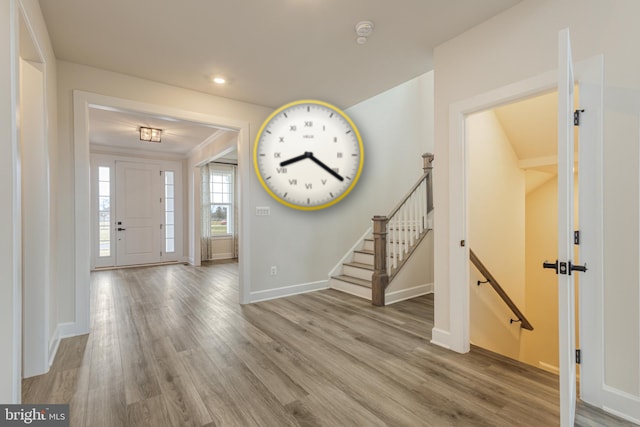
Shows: 8:21
